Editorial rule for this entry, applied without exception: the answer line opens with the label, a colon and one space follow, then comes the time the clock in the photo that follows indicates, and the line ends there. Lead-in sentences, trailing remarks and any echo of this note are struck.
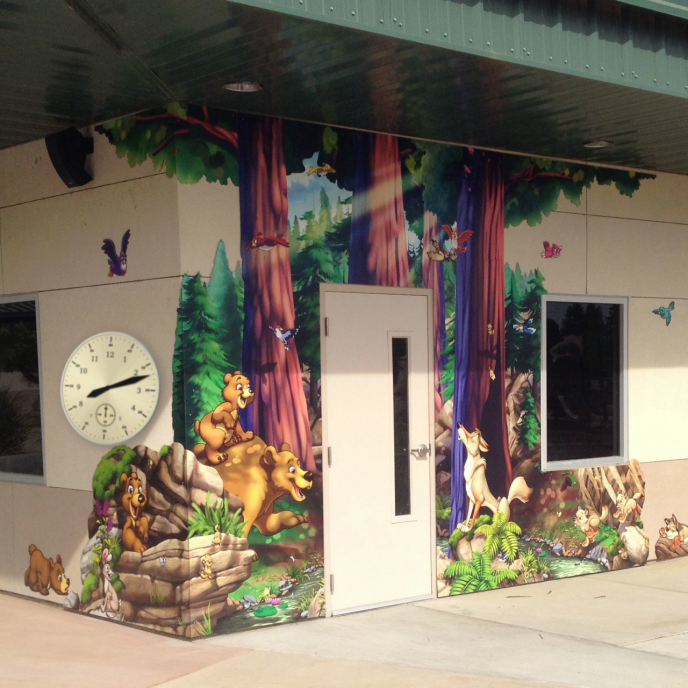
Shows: 8:12
